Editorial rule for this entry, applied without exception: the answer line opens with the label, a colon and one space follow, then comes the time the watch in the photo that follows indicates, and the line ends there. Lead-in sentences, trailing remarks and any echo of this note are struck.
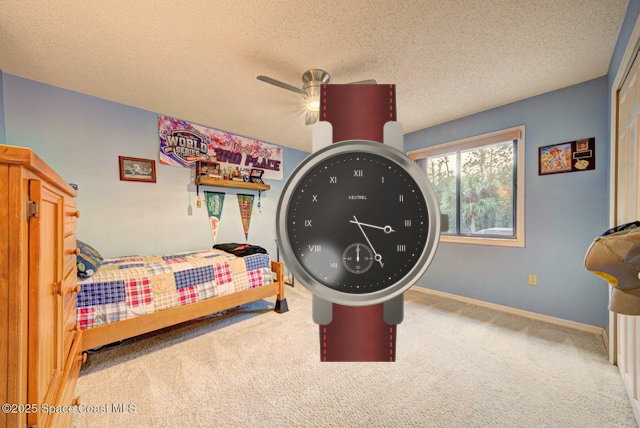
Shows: 3:25
